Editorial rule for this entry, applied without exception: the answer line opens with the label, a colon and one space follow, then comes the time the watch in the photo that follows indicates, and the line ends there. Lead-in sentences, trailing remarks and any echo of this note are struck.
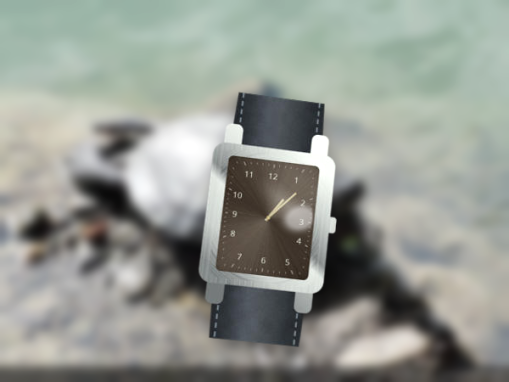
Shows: 1:07
